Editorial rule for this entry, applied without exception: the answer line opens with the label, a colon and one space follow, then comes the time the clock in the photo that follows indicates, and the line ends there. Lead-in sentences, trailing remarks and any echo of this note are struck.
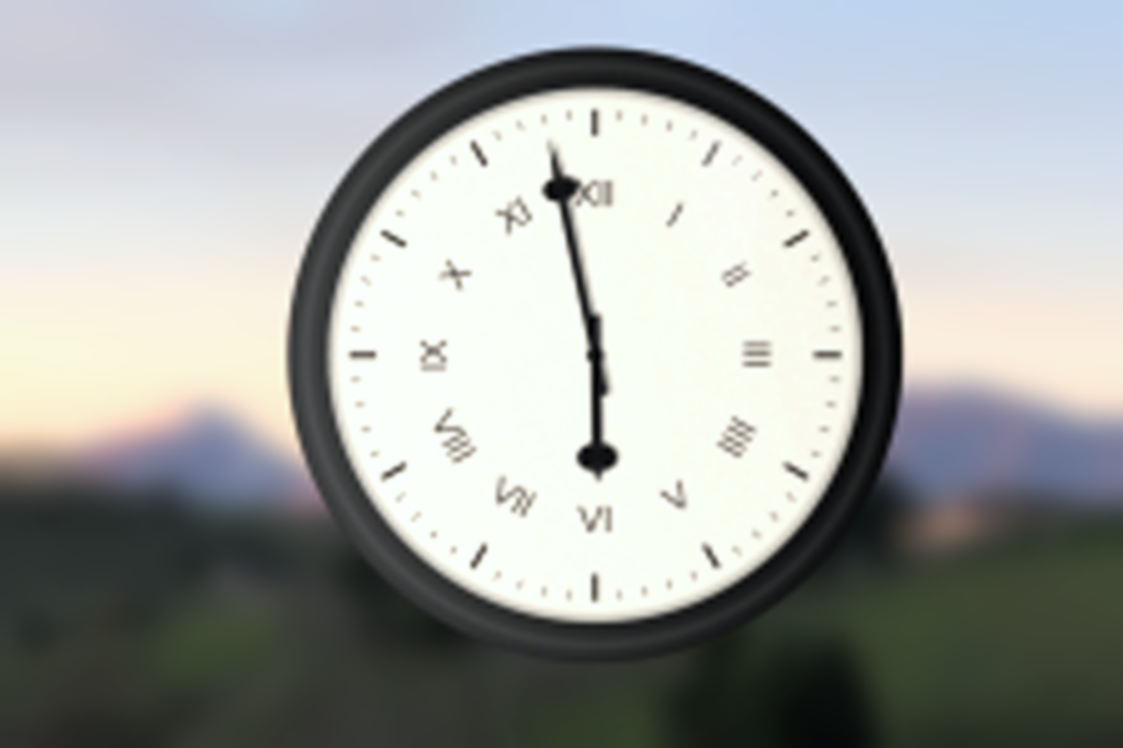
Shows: 5:58
